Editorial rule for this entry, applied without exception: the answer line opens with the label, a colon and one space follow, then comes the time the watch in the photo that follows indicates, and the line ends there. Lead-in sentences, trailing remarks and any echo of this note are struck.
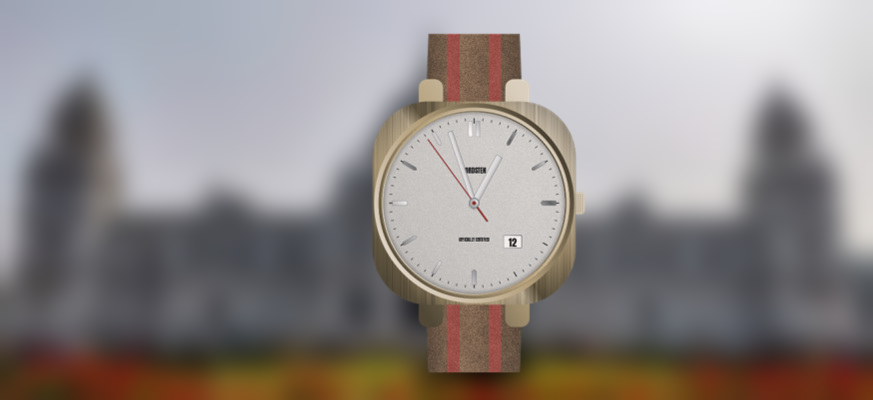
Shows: 12:56:54
